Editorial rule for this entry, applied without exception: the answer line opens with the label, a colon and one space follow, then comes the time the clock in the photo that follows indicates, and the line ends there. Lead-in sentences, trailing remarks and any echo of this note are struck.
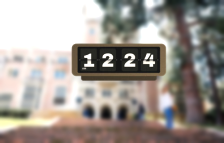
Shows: 12:24
